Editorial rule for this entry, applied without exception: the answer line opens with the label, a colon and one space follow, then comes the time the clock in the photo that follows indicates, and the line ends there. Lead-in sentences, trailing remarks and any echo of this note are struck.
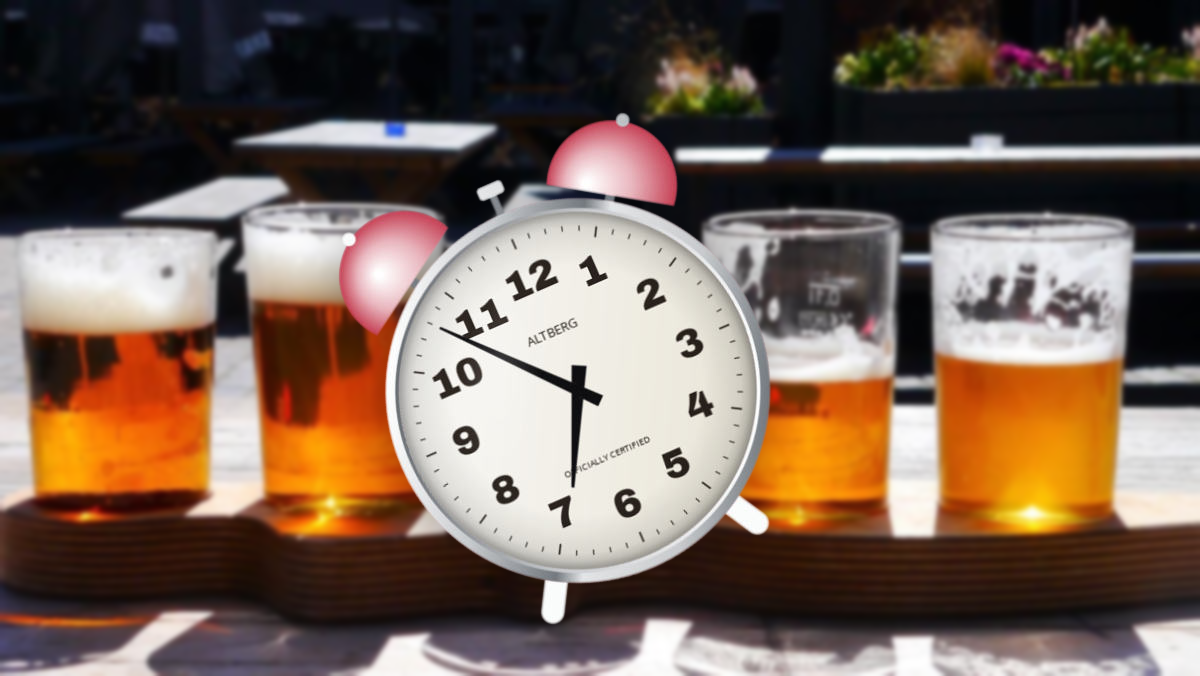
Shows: 6:53
